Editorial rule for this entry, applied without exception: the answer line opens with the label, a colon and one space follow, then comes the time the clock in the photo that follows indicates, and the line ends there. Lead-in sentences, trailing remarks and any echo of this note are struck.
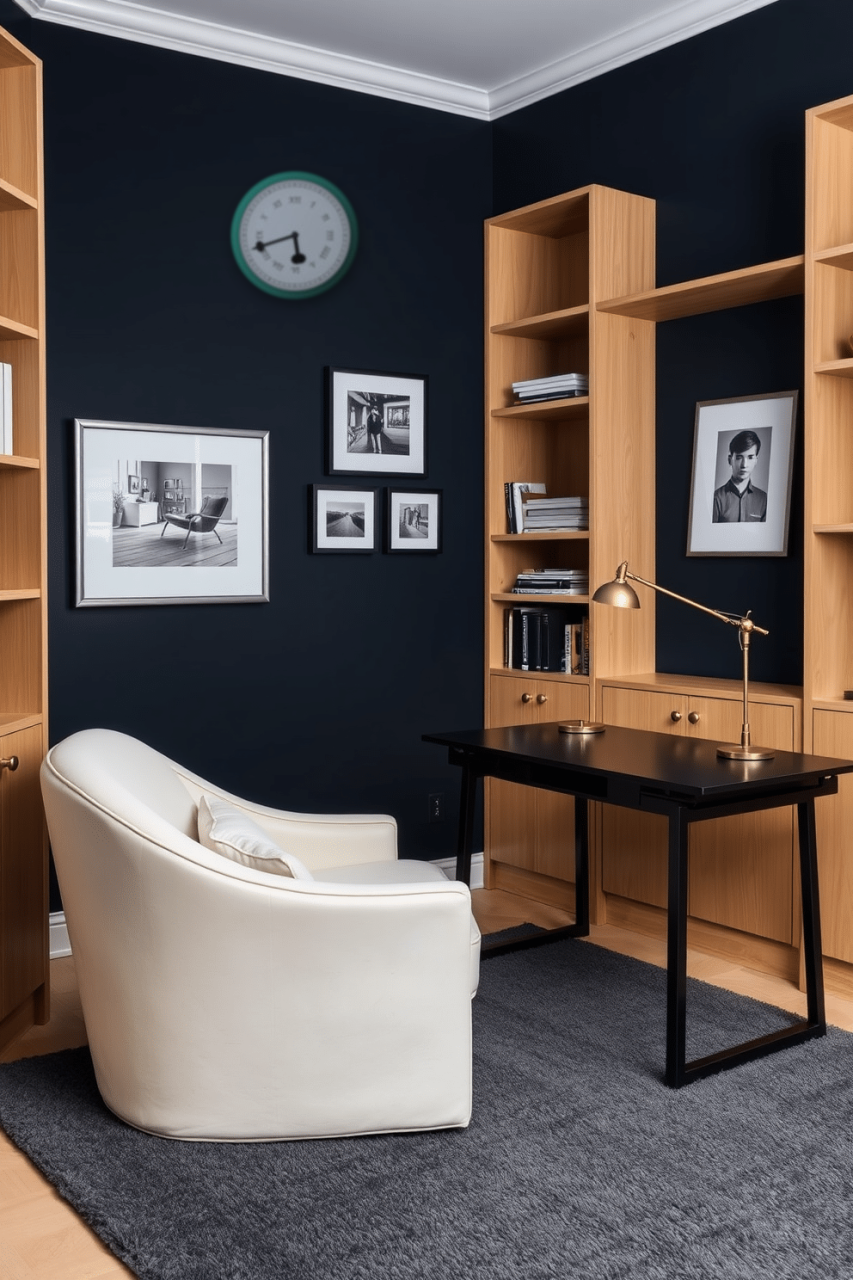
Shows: 5:42
